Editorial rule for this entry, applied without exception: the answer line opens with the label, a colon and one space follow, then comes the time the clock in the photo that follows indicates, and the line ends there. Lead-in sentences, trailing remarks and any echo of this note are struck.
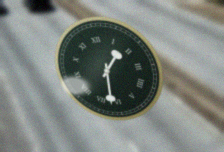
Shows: 1:32
